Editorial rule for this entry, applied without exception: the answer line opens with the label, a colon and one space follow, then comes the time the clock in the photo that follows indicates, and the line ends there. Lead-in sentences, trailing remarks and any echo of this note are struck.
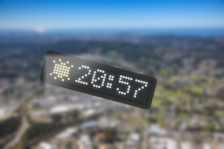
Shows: 20:57
